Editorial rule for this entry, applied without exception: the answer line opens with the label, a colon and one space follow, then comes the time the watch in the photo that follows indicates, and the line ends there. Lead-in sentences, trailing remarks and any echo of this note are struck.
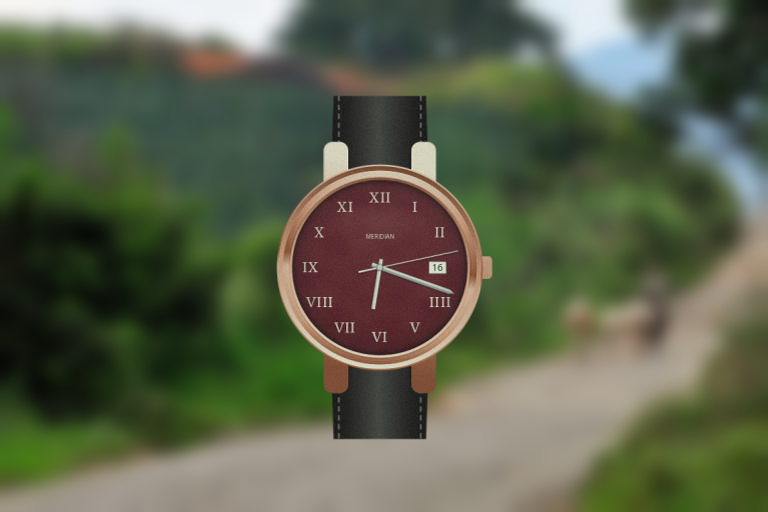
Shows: 6:18:13
